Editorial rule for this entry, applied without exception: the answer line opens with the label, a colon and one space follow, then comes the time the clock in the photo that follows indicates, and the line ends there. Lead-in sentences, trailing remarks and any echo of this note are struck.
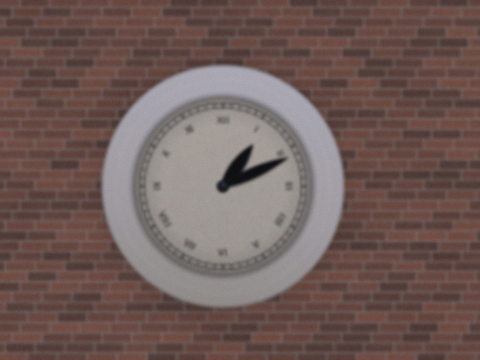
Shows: 1:11
